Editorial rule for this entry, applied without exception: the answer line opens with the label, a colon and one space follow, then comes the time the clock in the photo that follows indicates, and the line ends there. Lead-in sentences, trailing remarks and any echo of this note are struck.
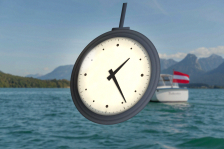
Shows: 1:24
